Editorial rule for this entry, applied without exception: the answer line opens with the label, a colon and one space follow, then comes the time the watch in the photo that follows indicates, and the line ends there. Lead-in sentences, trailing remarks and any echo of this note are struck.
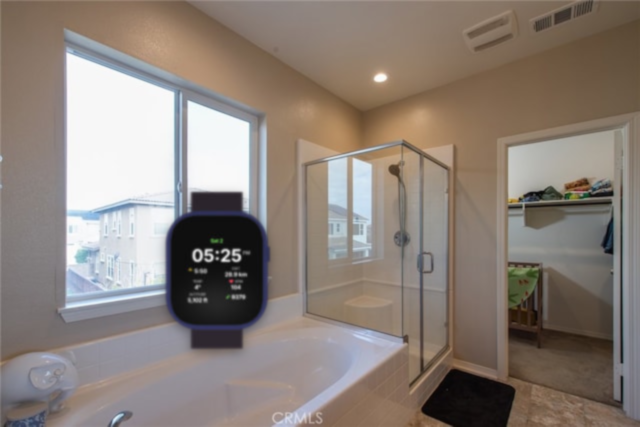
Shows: 5:25
